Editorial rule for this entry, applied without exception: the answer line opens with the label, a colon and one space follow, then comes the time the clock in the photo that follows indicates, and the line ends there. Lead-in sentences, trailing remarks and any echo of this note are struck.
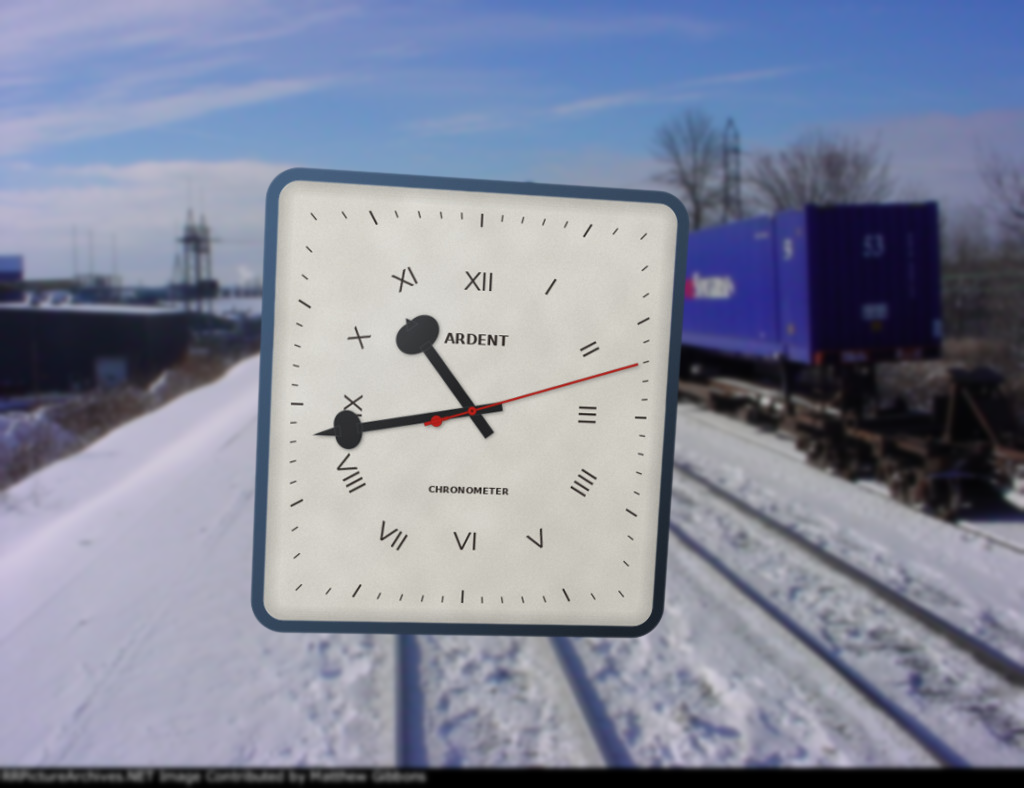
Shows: 10:43:12
